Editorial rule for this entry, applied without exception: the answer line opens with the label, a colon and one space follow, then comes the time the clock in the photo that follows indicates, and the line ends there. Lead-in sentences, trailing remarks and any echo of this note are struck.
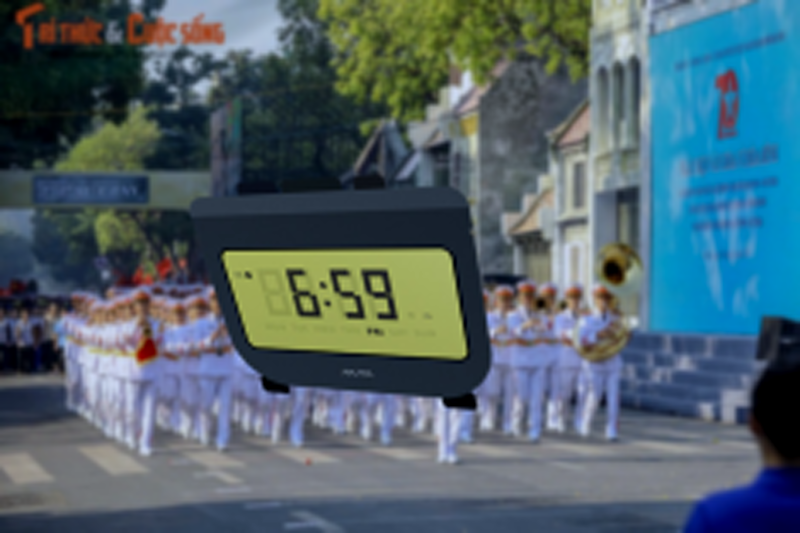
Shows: 6:59
